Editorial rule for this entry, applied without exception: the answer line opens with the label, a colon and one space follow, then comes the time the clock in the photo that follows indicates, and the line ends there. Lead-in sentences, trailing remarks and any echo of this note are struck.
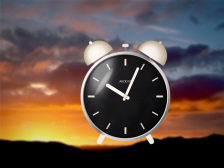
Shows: 10:04
